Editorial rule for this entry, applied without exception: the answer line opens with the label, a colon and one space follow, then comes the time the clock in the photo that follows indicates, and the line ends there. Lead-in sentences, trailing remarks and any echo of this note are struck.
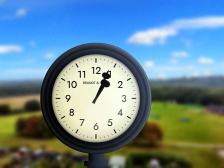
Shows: 1:04
